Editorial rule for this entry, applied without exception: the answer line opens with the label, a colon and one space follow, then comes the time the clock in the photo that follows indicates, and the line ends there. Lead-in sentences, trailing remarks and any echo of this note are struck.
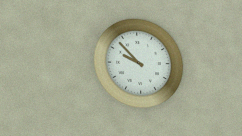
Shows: 9:53
